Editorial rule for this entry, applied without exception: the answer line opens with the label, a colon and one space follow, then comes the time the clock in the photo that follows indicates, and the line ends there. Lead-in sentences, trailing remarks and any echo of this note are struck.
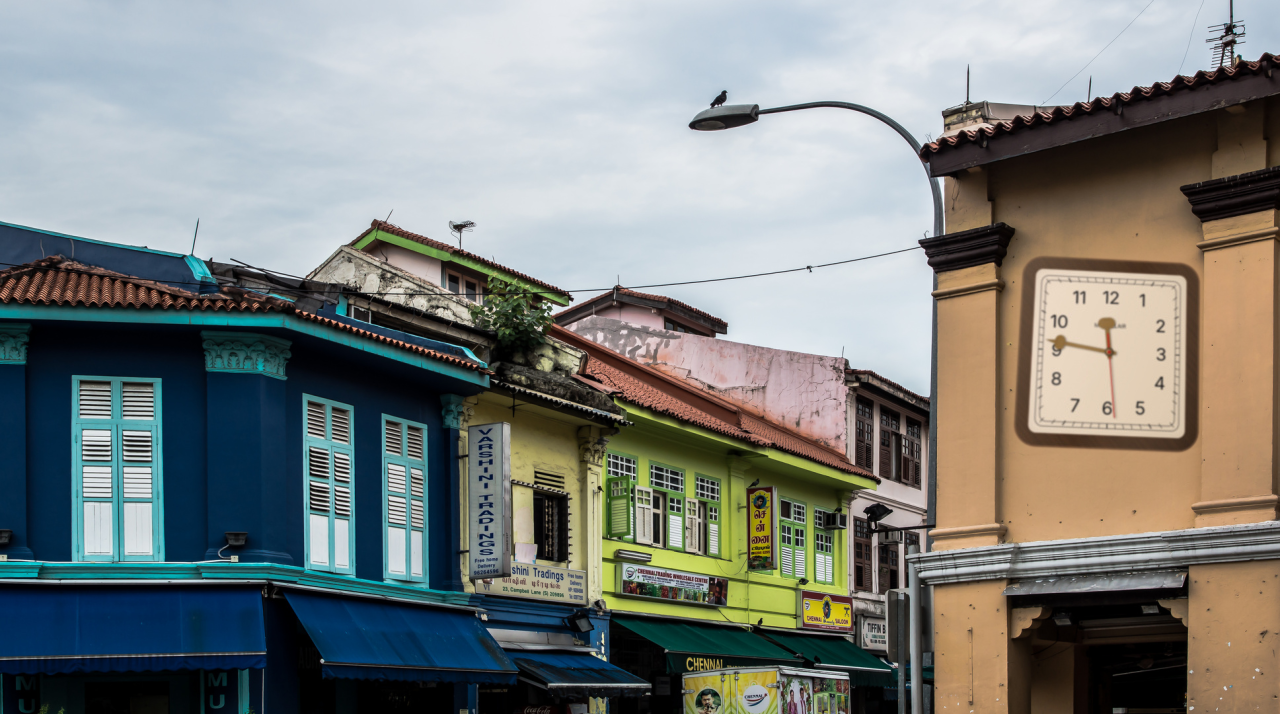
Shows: 11:46:29
